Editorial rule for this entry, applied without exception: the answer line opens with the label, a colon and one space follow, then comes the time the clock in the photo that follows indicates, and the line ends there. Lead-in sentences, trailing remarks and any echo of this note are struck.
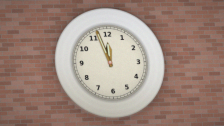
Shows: 11:57
